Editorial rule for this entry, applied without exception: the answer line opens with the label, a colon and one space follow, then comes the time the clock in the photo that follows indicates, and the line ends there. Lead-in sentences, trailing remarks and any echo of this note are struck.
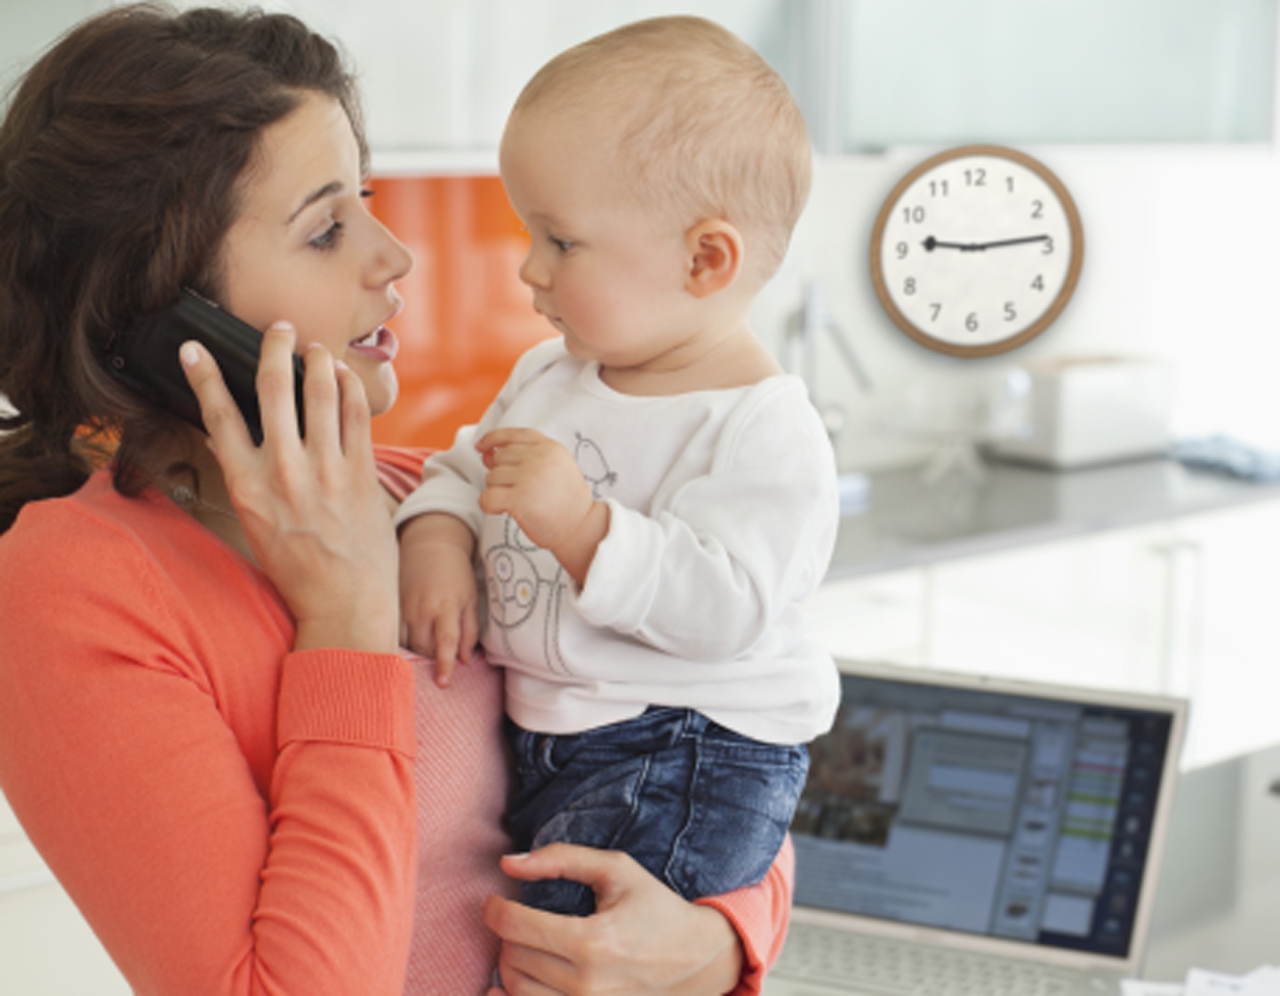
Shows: 9:14
